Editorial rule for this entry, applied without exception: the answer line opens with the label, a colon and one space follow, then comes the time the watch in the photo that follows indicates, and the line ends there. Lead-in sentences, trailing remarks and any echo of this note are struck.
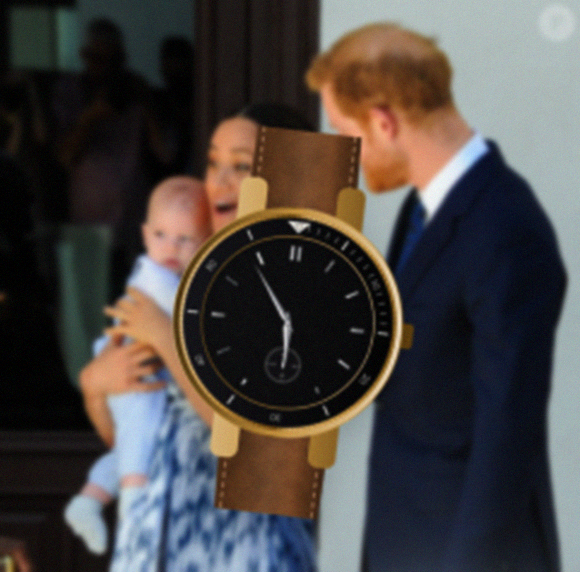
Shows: 5:54
